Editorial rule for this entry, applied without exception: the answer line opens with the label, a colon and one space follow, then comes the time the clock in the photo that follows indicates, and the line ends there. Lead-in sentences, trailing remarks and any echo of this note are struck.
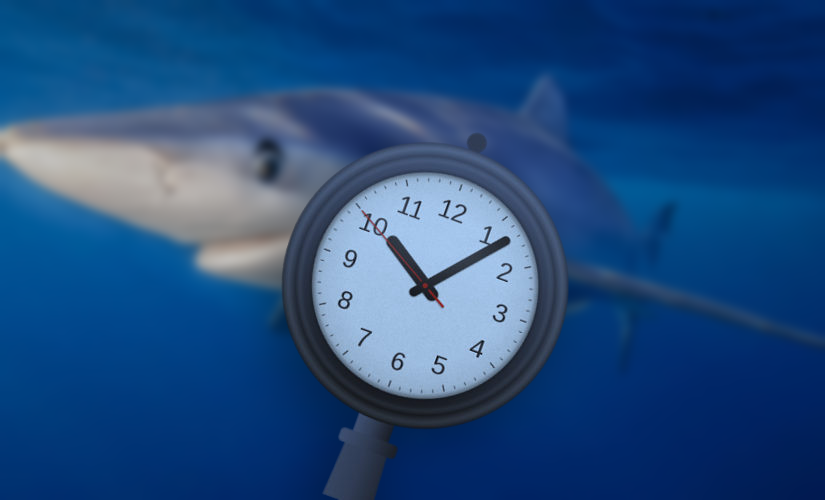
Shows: 10:06:50
